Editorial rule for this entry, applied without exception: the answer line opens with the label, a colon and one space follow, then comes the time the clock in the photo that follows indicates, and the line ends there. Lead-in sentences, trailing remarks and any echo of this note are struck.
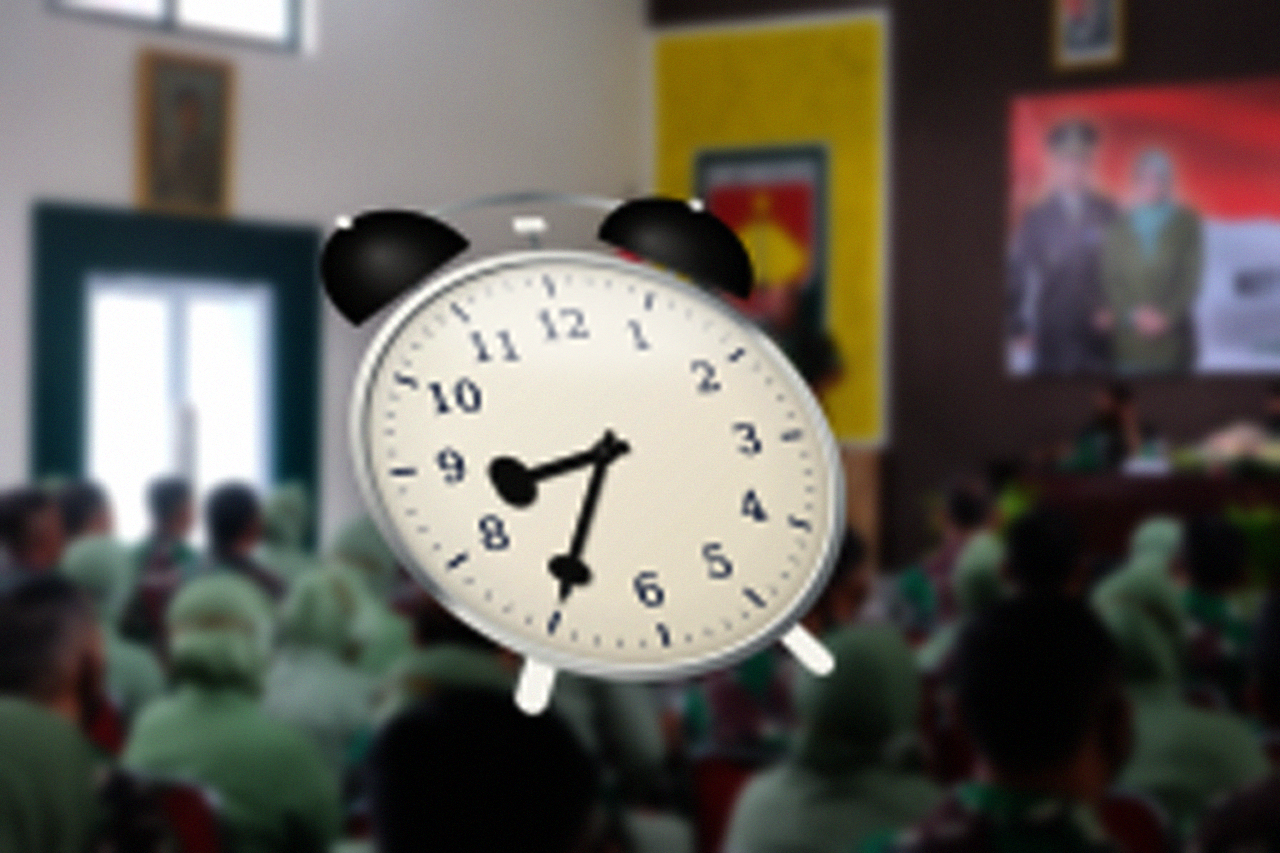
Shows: 8:35
